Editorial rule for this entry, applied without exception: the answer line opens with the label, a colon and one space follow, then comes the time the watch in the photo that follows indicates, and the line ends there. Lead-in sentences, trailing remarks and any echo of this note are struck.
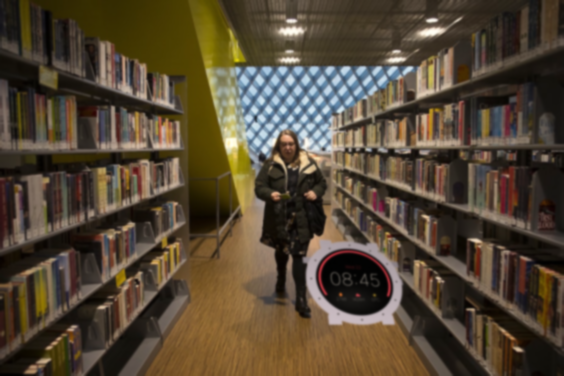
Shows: 8:45
